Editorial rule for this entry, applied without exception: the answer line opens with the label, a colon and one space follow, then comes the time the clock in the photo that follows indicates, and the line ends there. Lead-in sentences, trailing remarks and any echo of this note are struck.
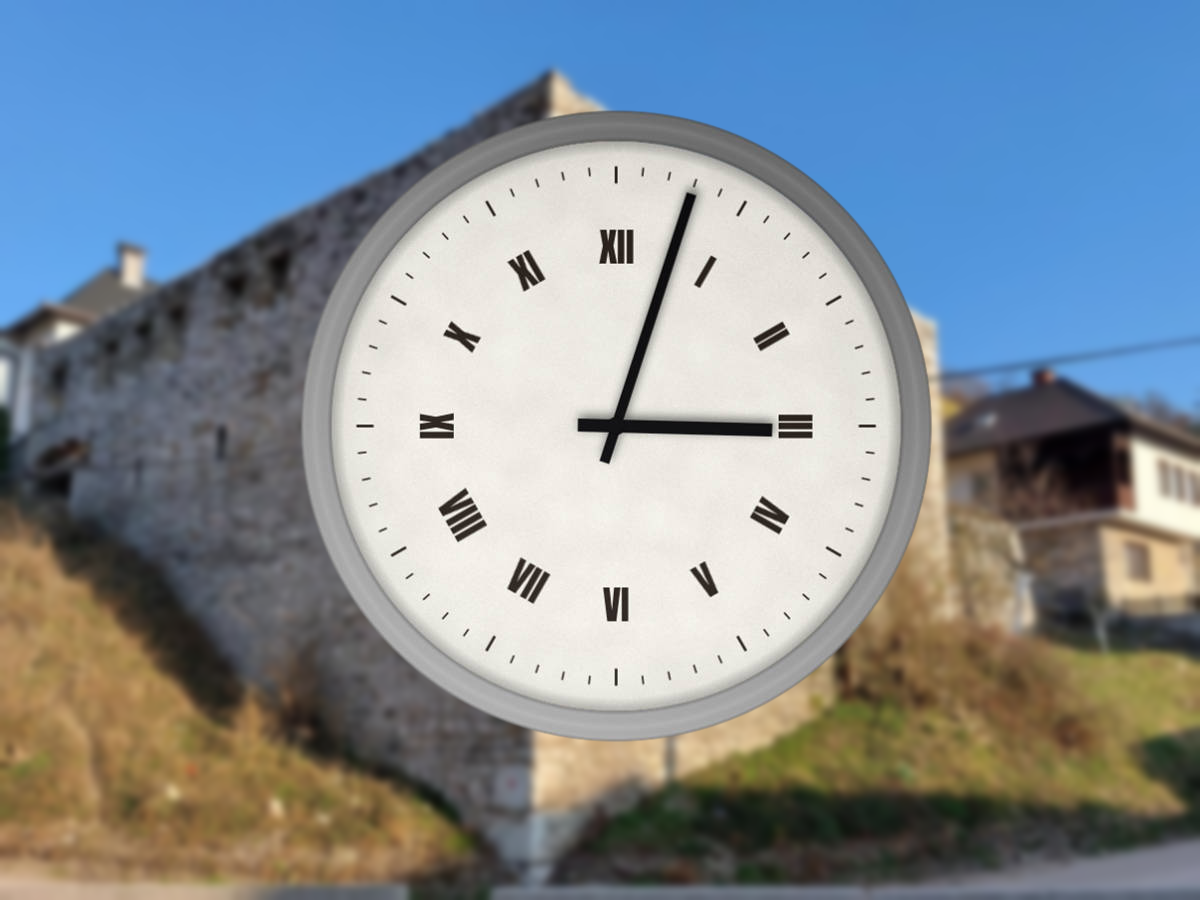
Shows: 3:03
